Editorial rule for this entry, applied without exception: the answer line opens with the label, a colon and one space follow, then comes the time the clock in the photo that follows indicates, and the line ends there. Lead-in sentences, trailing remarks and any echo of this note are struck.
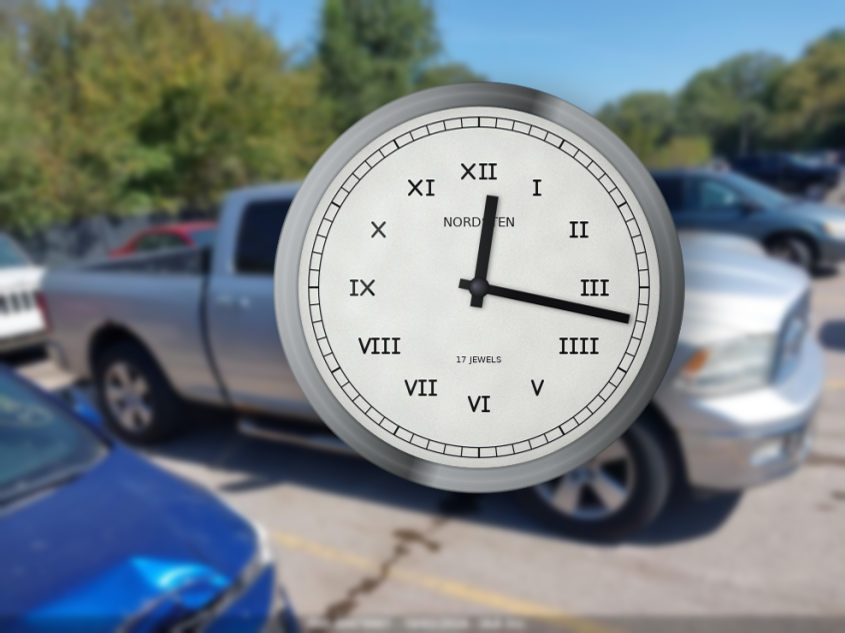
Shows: 12:17
